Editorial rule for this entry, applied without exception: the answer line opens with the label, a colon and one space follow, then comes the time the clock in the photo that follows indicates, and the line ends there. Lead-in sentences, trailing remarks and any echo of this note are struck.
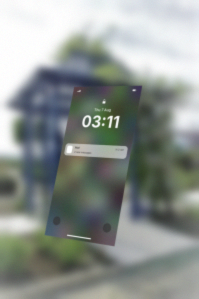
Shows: 3:11
